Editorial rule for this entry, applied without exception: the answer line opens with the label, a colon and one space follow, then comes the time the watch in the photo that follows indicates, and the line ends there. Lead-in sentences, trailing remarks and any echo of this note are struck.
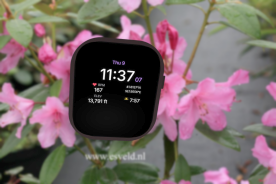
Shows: 11:37
